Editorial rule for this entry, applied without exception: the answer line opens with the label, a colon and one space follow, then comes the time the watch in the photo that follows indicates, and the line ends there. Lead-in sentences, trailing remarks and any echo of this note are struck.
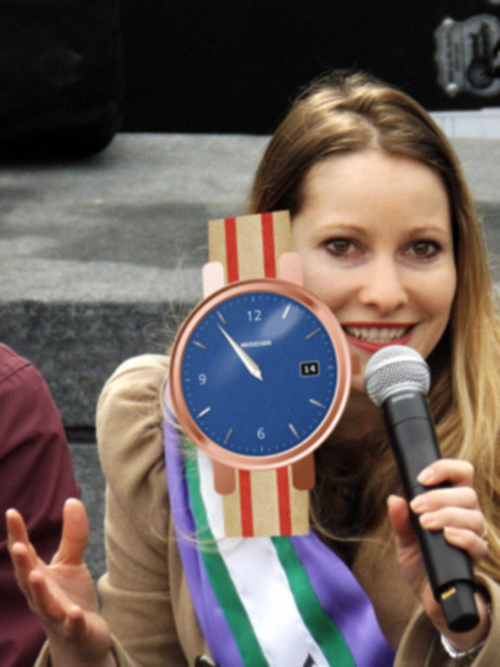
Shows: 10:54
